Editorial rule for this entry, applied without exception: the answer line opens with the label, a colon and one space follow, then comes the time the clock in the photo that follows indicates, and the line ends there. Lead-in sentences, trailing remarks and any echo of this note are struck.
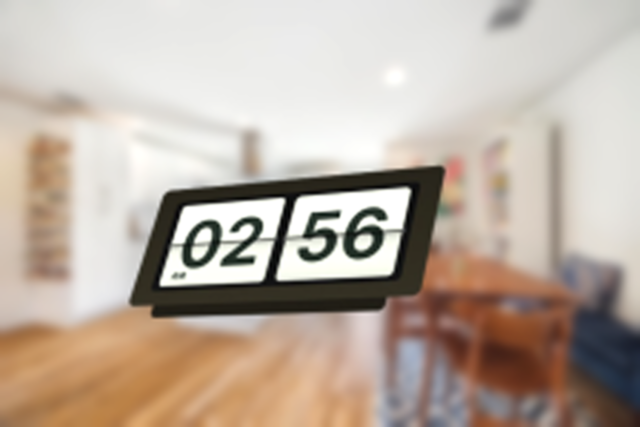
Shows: 2:56
